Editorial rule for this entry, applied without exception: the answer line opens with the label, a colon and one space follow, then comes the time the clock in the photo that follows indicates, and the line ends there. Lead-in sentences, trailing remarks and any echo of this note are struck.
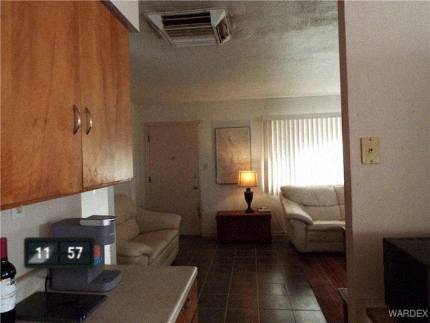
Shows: 11:57
